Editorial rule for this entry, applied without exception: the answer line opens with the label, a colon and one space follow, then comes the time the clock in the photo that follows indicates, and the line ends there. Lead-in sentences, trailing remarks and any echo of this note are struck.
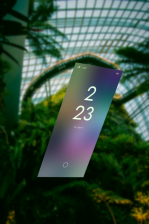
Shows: 2:23
